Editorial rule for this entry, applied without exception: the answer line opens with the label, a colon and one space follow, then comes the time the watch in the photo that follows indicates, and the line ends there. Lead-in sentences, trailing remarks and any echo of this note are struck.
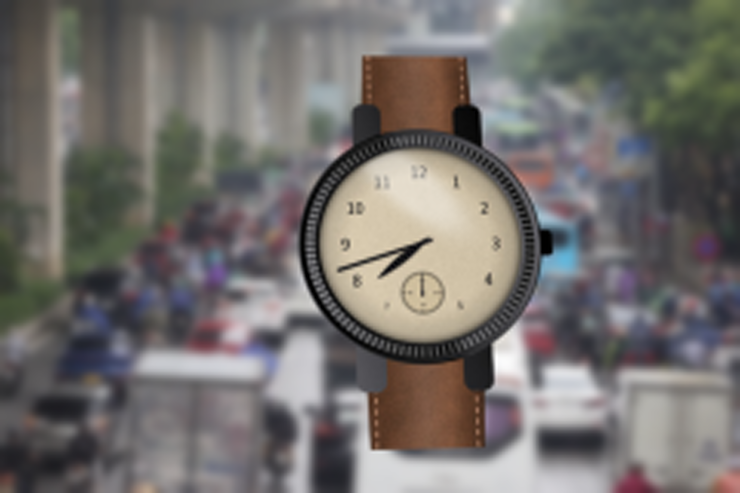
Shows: 7:42
